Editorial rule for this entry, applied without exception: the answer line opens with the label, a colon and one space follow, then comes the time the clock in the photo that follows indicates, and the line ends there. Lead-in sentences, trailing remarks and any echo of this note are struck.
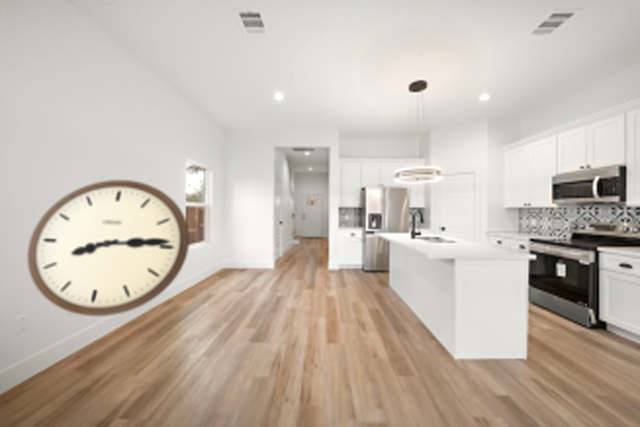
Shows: 8:14
